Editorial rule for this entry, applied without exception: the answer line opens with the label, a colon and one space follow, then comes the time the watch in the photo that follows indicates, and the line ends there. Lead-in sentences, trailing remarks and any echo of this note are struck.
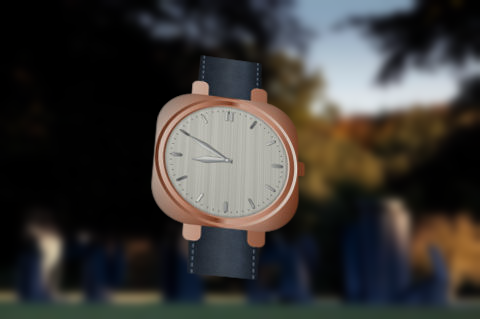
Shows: 8:50
